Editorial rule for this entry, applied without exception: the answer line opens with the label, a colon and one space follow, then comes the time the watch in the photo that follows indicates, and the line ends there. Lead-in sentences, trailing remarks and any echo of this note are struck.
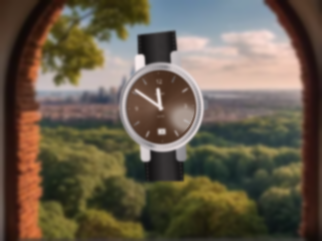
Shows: 11:51
